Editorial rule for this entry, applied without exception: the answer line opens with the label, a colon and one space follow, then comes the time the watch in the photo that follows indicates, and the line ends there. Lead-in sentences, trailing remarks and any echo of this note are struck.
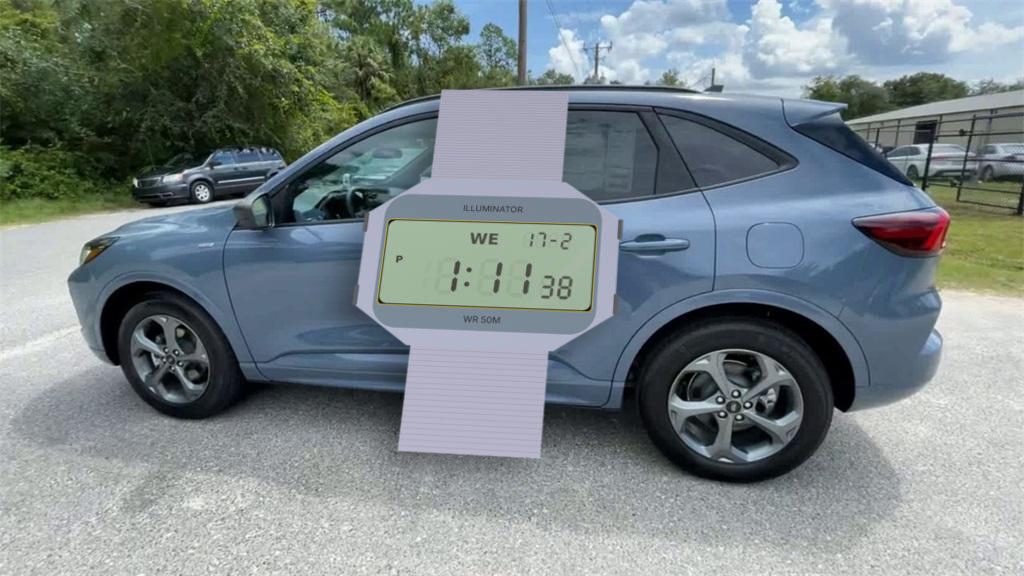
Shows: 1:11:38
